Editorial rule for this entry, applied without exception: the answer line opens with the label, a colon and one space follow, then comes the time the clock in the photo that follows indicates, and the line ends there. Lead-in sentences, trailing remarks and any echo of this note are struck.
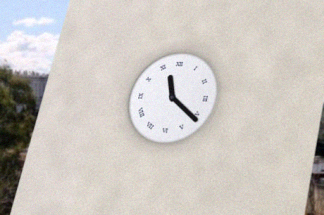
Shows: 11:21
